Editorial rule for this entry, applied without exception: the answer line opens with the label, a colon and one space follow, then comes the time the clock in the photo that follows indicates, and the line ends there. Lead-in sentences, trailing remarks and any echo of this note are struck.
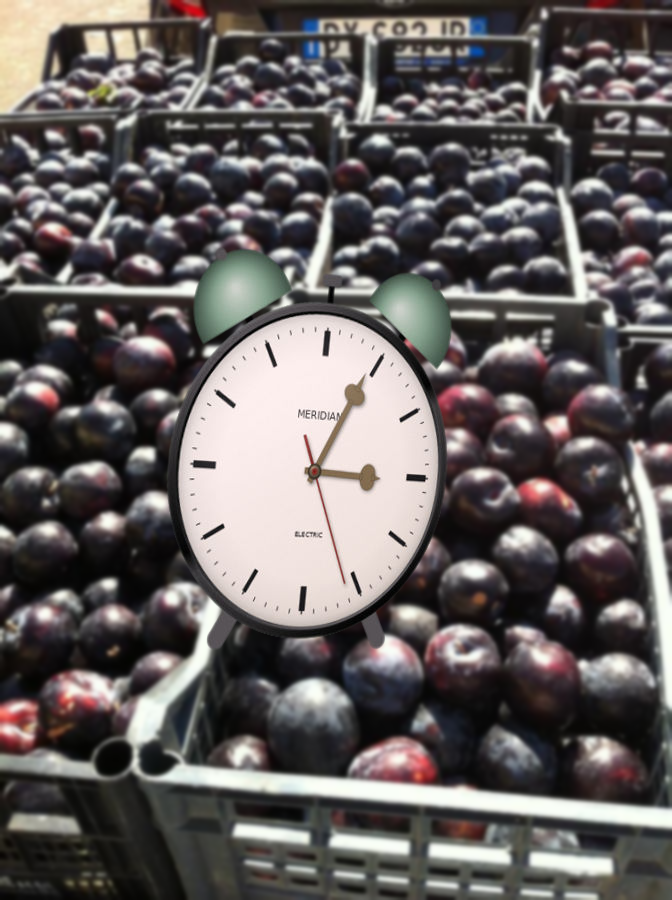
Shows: 3:04:26
